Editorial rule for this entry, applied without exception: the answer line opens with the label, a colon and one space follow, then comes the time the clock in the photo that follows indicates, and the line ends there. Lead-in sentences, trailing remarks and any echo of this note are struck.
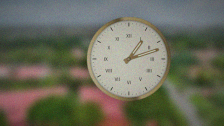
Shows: 1:12
